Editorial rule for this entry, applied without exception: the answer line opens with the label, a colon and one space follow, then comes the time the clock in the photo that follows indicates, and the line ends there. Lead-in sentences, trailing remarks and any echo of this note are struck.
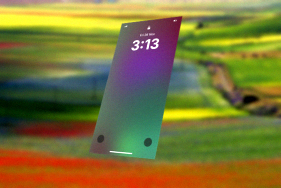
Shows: 3:13
